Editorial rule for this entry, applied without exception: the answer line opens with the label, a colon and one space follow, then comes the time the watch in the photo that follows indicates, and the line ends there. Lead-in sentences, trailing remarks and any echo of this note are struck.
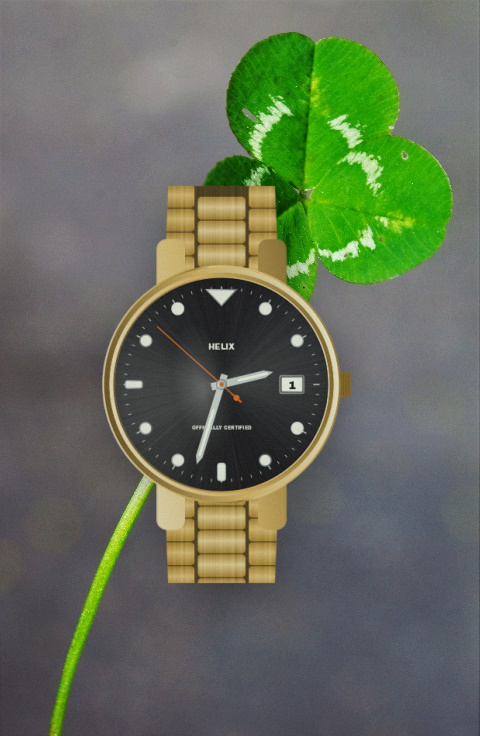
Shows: 2:32:52
